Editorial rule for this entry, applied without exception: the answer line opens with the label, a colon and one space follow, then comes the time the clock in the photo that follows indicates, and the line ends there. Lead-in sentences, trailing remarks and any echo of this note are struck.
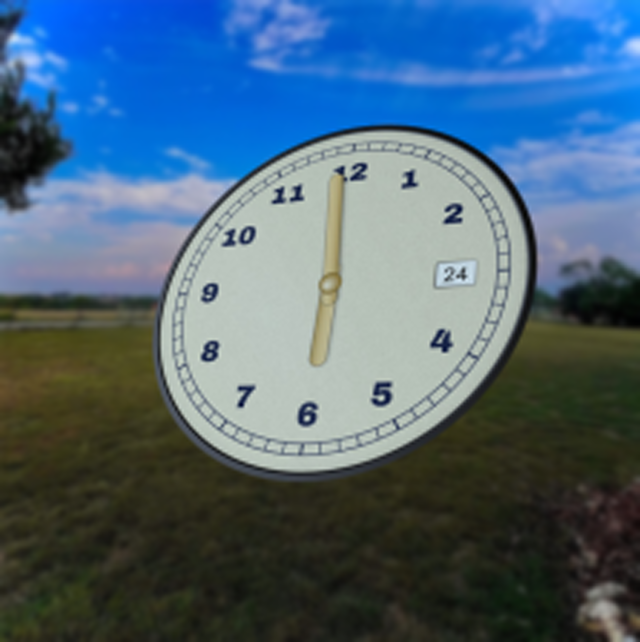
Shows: 5:59
